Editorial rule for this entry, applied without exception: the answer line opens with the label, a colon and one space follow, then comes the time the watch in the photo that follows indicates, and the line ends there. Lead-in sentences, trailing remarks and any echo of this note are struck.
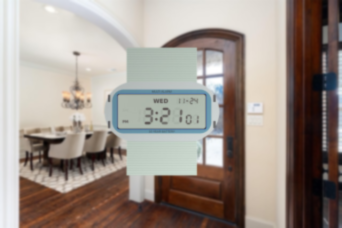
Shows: 3:21:01
